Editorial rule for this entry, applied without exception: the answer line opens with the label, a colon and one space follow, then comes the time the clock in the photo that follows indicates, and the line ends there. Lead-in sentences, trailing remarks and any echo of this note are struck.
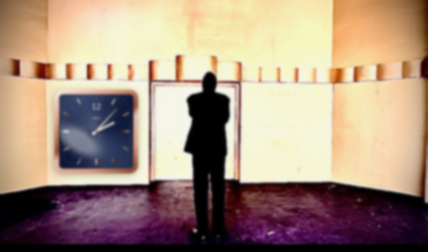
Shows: 2:07
